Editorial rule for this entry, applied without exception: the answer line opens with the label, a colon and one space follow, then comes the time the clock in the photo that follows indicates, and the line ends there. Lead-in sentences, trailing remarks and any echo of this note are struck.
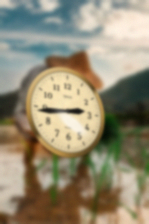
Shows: 2:44
